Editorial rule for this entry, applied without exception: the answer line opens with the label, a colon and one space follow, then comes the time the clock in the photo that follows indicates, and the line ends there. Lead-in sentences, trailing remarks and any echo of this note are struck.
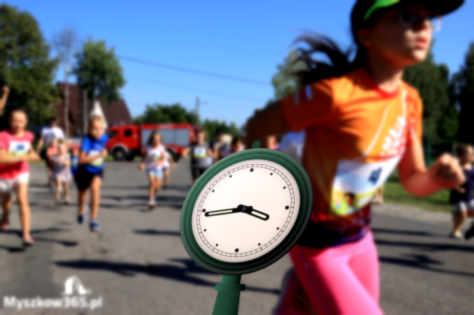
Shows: 3:44
